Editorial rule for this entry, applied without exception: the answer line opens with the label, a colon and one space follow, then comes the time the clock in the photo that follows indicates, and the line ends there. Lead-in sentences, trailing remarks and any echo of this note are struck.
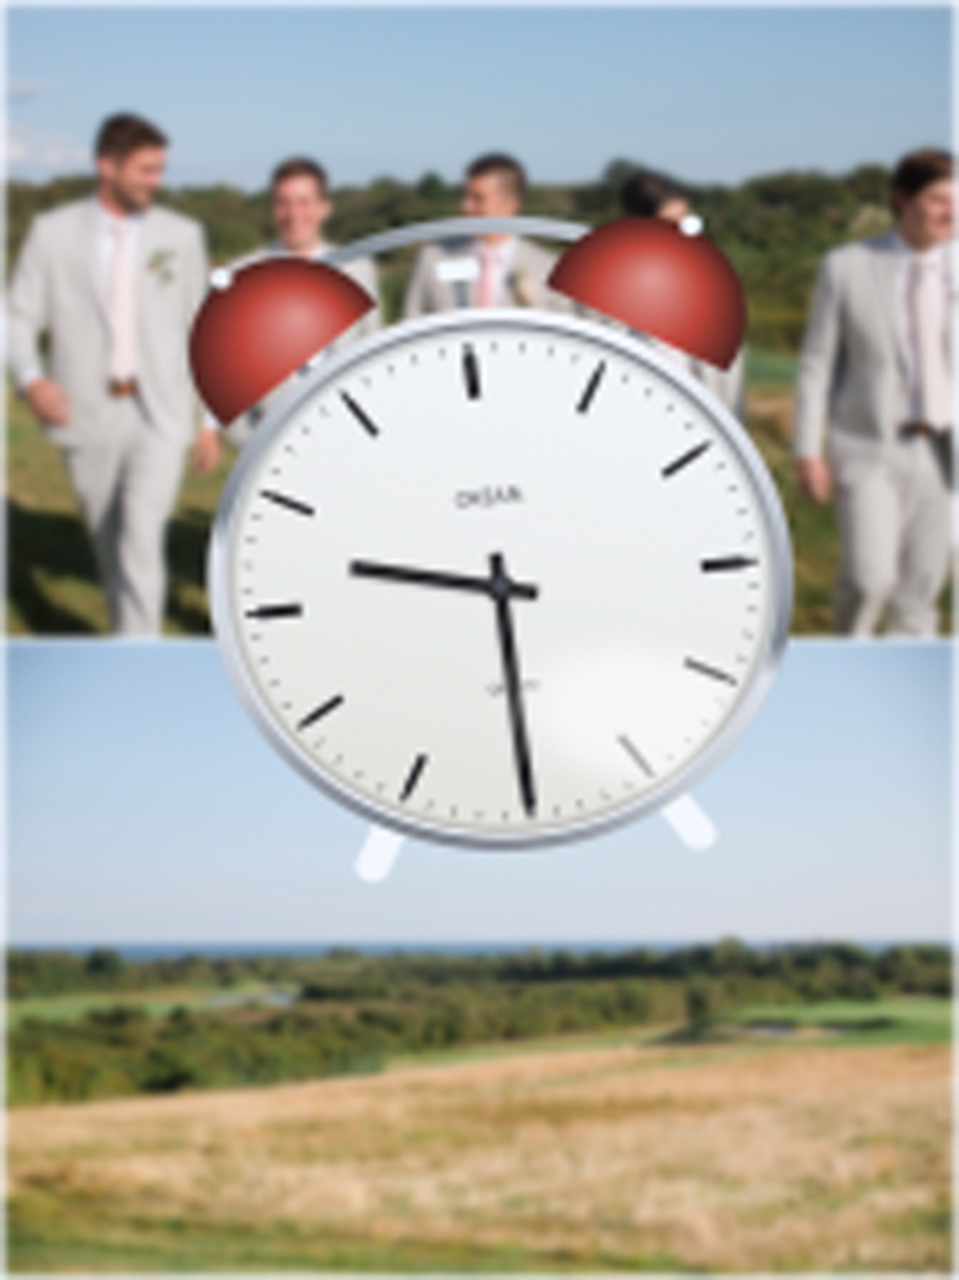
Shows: 9:30
